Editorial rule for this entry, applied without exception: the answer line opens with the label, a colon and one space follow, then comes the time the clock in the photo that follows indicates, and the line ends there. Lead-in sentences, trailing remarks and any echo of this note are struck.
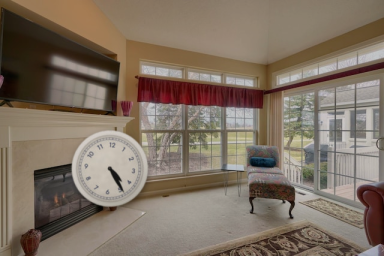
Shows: 4:24
